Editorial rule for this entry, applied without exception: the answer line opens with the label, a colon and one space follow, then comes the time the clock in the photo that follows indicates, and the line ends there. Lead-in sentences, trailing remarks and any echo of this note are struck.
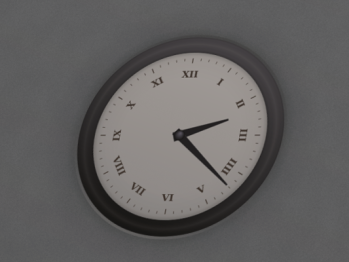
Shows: 2:22
